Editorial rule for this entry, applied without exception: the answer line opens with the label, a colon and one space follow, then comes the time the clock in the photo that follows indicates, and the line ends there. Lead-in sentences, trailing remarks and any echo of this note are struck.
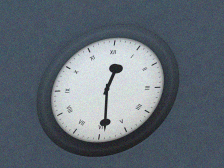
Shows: 12:29
